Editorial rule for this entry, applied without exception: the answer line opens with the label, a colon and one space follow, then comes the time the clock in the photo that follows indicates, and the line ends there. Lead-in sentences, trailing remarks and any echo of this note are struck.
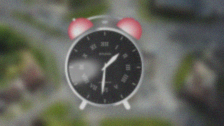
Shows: 1:31
